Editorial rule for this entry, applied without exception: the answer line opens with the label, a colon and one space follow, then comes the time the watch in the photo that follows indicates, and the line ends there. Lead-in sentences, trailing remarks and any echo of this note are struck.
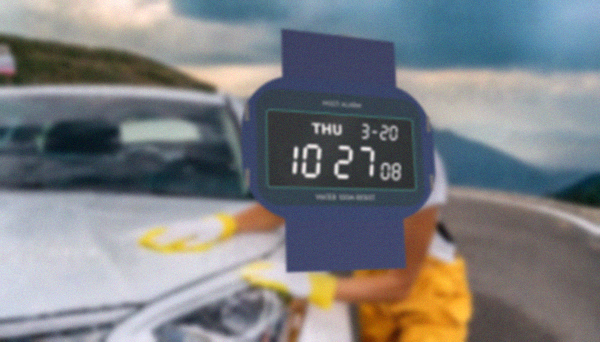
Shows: 10:27:08
